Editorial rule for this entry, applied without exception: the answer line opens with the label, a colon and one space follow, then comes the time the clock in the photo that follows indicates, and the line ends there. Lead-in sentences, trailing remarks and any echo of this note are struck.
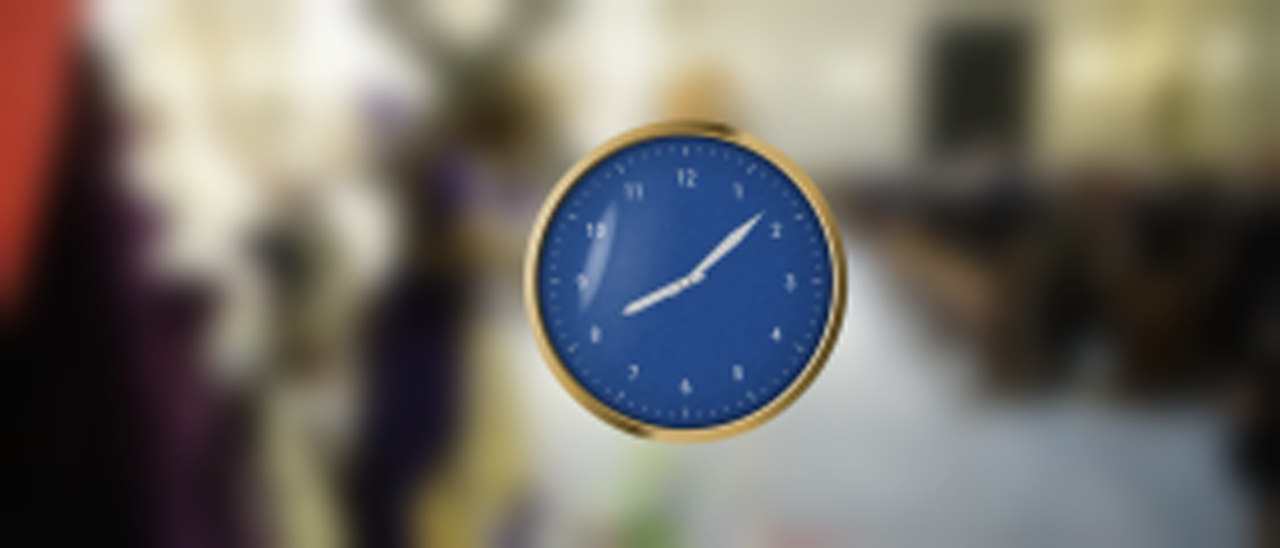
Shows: 8:08
